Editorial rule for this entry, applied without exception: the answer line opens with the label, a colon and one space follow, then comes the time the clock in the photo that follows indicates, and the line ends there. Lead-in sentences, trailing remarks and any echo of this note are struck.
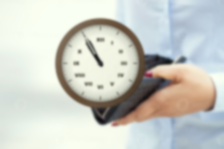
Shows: 10:55
